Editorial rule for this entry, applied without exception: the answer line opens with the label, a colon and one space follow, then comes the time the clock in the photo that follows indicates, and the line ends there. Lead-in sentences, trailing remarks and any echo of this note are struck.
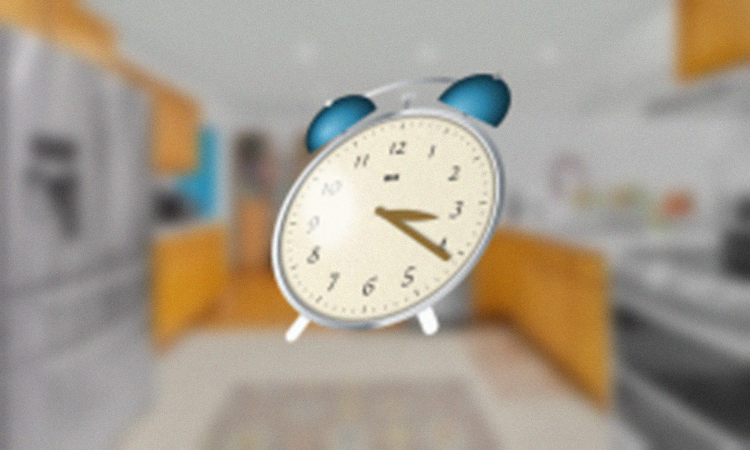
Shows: 3:21
